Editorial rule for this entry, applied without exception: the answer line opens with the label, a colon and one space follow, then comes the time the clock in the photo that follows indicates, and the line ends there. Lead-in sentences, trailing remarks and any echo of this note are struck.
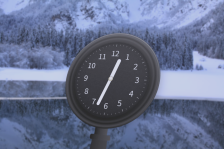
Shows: 12:33
